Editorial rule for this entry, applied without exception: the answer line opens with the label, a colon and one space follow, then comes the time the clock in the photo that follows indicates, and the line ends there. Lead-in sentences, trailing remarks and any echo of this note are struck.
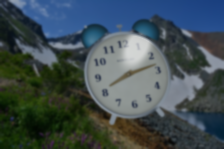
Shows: 8:13
